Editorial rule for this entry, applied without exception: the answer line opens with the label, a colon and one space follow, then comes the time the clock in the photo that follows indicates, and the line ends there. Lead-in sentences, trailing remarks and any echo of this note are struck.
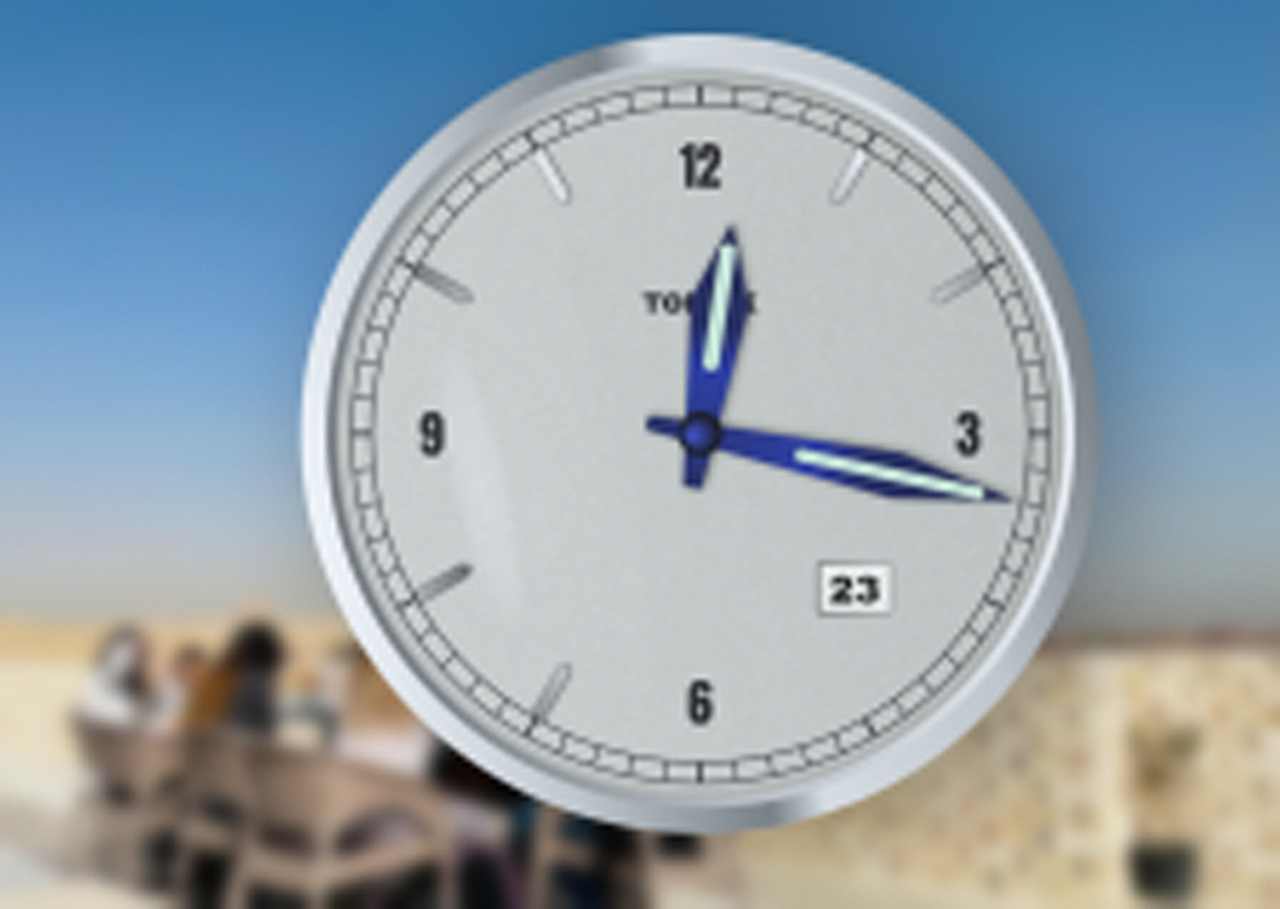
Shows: 12:17
